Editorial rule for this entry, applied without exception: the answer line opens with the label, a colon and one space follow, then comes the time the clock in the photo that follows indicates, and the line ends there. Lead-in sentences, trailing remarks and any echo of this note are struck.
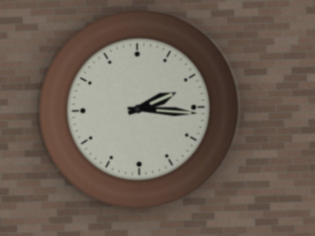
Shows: 2:16
